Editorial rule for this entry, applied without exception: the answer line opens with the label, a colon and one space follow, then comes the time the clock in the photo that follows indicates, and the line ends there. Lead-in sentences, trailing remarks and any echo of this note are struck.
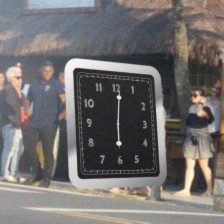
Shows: 6:01
